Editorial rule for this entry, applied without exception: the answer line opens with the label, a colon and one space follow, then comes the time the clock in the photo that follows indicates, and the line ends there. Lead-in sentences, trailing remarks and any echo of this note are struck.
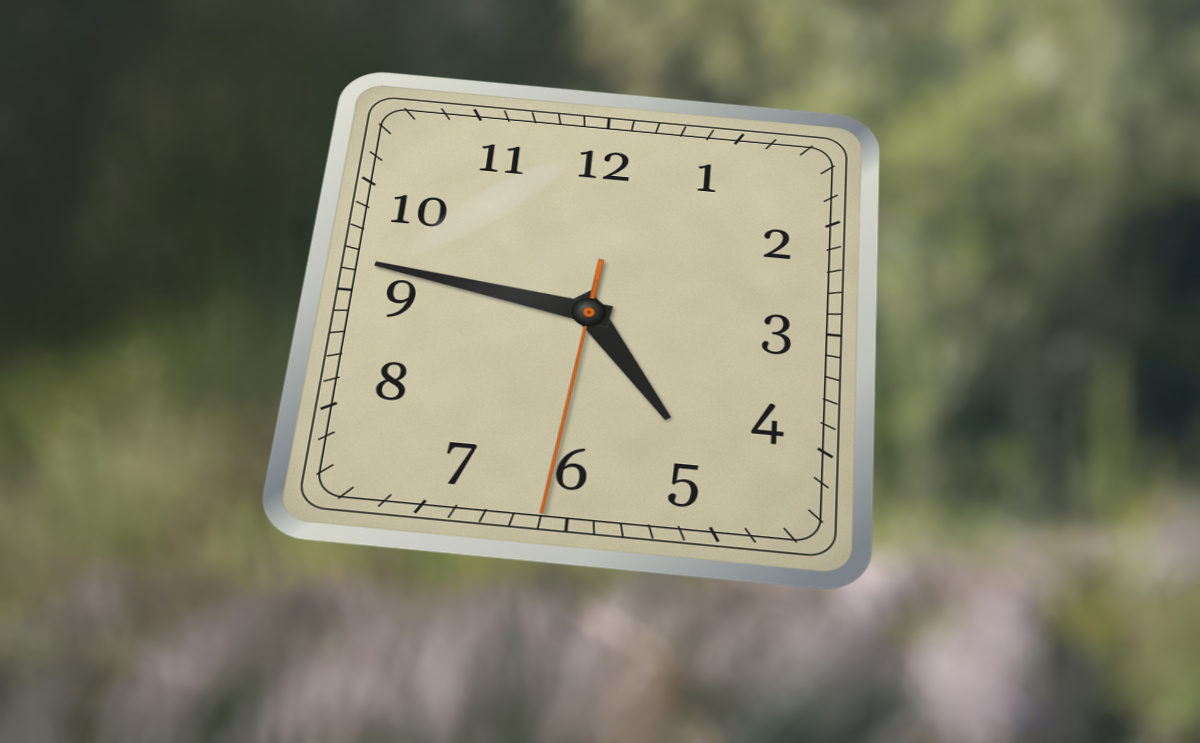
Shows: 4:46:31
